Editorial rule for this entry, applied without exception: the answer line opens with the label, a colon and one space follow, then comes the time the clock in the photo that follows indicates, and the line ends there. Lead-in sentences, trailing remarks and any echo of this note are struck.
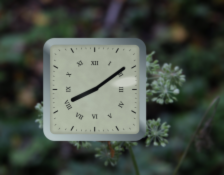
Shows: 8:09
